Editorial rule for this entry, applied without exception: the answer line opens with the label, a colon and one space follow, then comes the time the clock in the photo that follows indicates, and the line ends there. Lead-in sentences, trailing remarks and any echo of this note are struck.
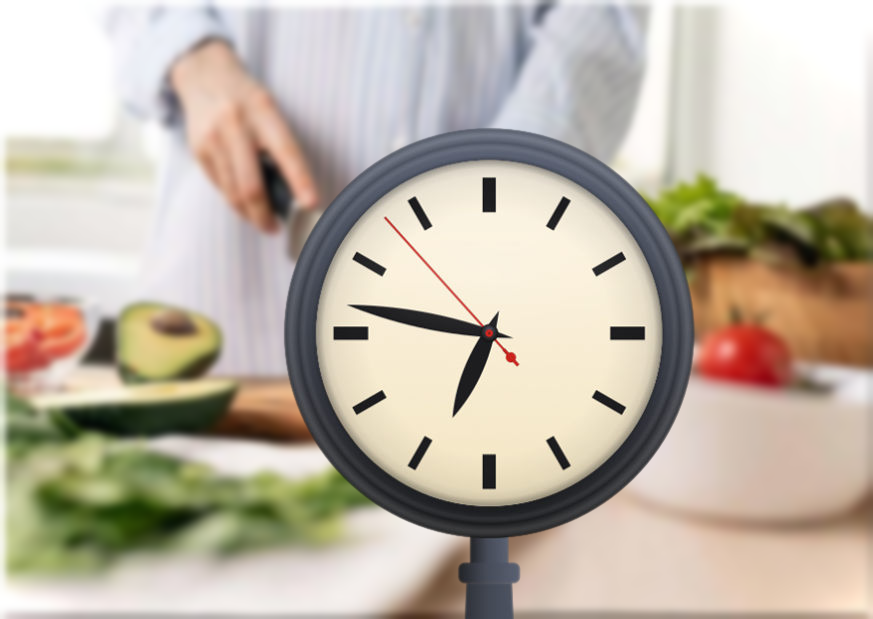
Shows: 6:46:53
